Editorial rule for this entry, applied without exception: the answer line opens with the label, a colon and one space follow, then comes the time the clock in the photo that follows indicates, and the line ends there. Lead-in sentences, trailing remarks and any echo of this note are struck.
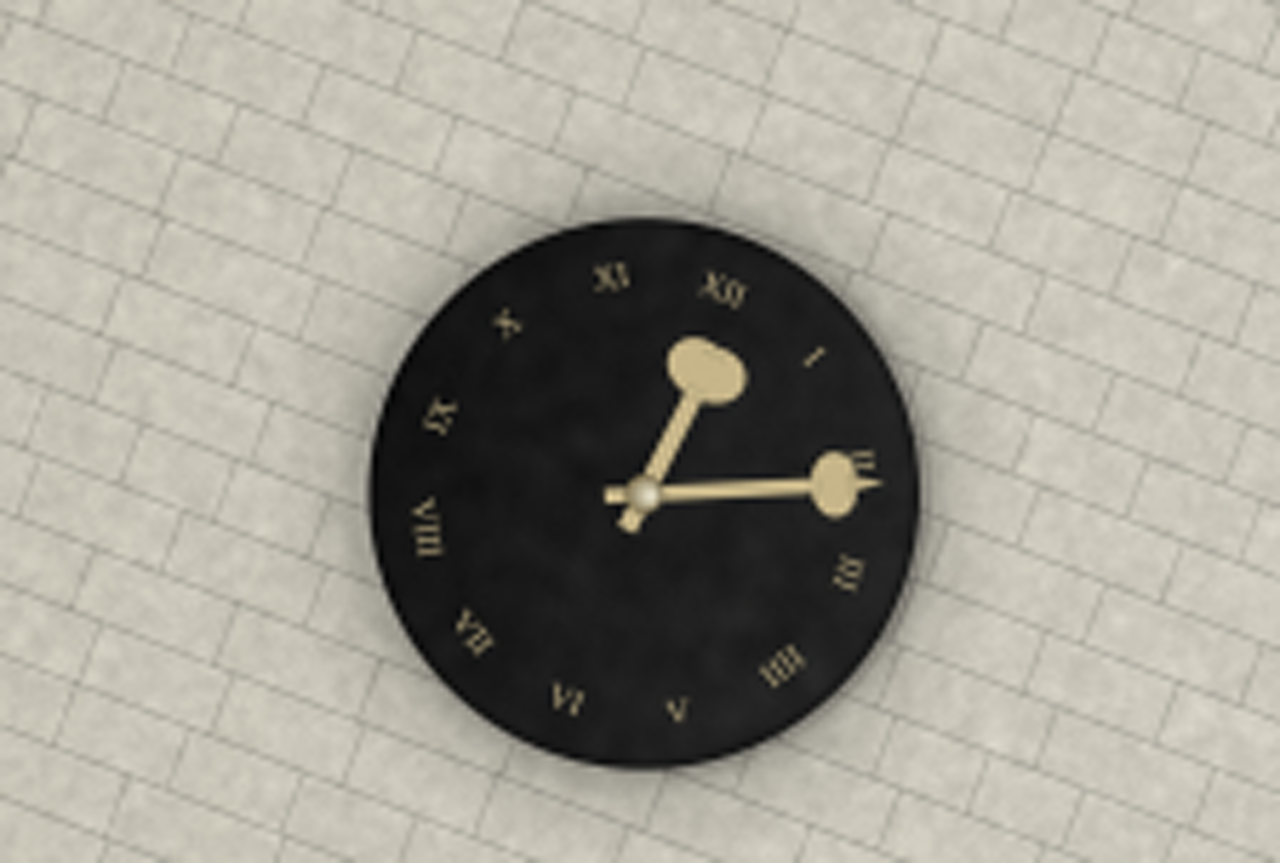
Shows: 12:11
